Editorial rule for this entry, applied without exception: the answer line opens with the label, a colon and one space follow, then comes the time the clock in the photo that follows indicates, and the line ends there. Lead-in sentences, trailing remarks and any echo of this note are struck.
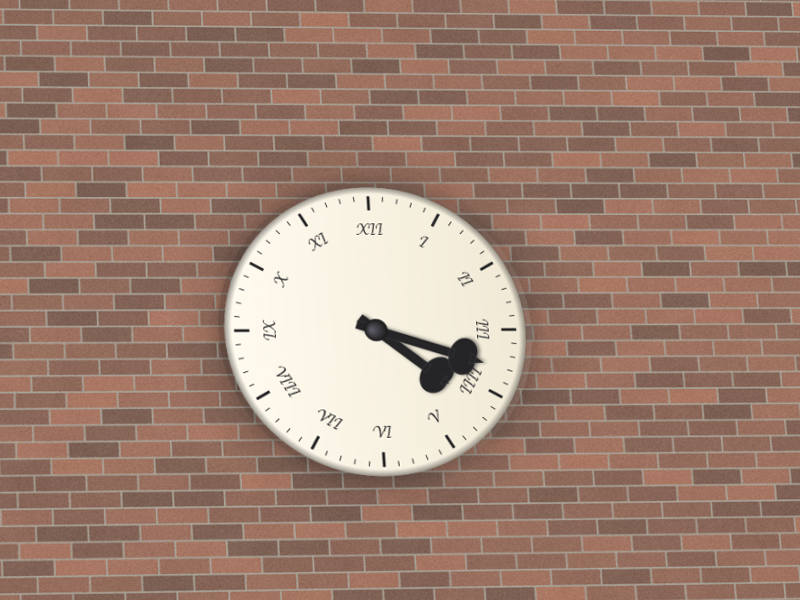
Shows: 4:18
